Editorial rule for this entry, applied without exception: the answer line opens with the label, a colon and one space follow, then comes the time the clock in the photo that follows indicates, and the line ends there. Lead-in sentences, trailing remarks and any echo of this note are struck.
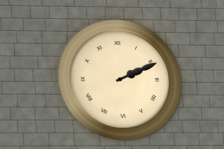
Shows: 2:11
